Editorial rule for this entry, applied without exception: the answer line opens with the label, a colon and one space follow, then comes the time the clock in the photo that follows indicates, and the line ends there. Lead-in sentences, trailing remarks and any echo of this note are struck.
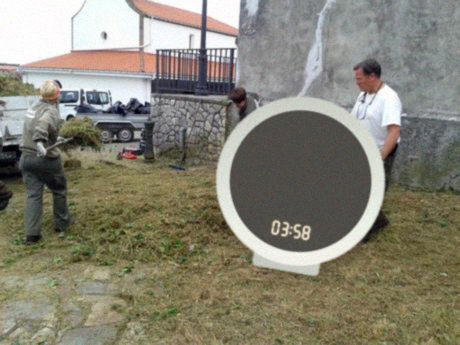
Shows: 3:58
